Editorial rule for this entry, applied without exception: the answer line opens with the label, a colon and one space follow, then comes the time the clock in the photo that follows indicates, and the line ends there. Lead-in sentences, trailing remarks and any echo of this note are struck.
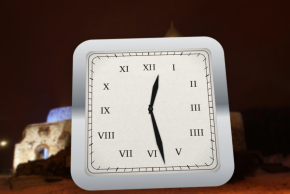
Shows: 12:28
